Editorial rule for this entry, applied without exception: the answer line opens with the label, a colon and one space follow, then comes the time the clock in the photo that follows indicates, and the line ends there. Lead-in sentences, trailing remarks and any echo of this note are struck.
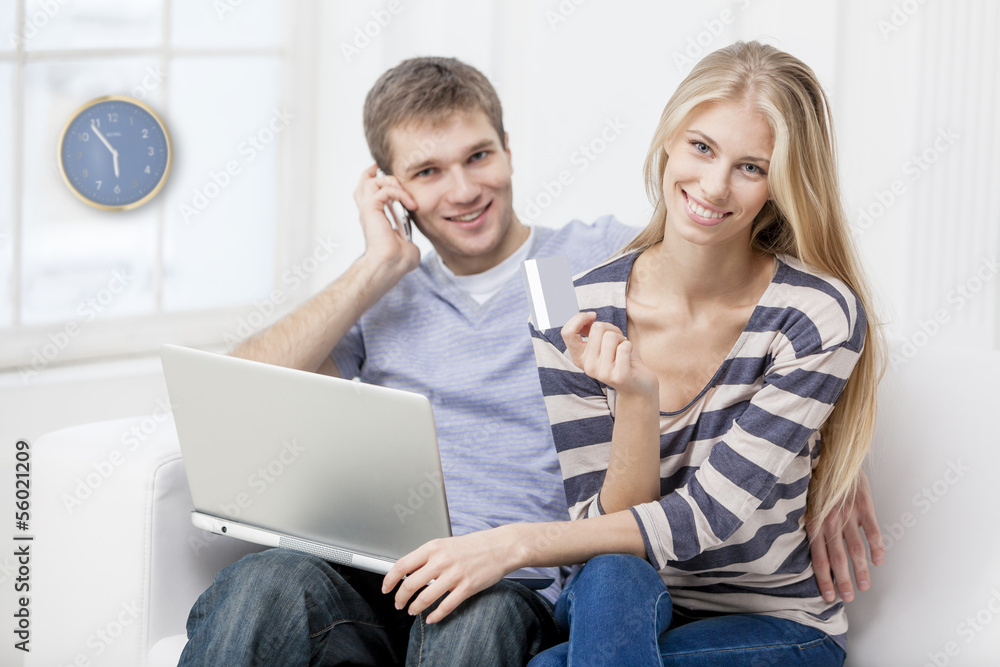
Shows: 5:54
